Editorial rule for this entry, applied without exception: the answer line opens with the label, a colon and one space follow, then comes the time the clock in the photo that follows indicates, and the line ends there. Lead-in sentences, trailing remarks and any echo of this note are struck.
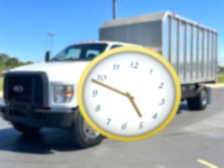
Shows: 4:48
